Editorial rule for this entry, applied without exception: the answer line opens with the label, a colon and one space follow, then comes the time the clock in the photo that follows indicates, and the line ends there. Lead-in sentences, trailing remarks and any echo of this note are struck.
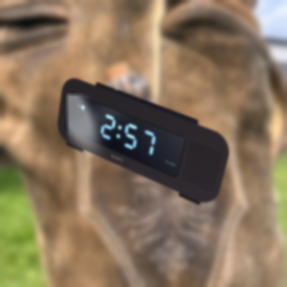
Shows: 2:57
